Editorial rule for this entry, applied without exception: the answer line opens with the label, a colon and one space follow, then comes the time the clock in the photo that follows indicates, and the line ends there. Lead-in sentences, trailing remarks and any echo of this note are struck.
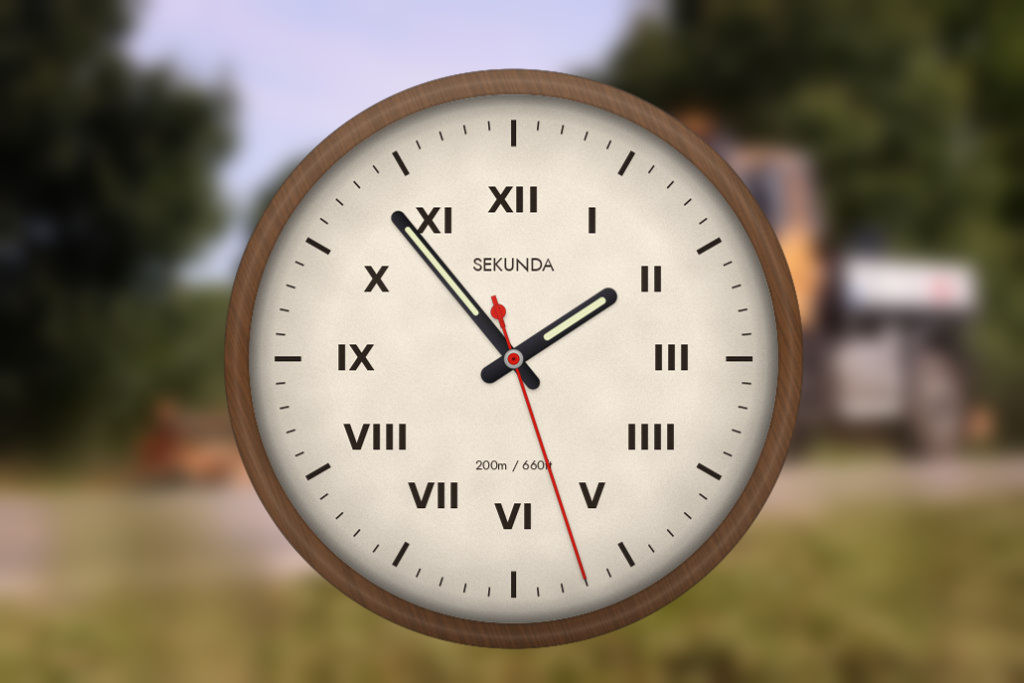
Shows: 1:53:27
